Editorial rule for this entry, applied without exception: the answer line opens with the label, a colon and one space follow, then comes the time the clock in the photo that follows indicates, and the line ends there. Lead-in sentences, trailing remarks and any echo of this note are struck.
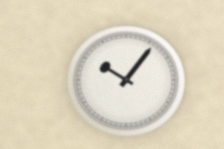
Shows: 10:06
